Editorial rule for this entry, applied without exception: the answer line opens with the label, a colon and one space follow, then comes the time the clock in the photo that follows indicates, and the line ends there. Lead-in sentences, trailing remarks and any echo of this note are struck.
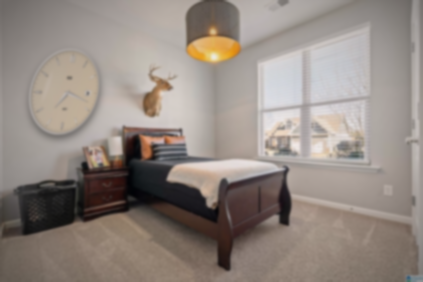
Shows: 7:18
